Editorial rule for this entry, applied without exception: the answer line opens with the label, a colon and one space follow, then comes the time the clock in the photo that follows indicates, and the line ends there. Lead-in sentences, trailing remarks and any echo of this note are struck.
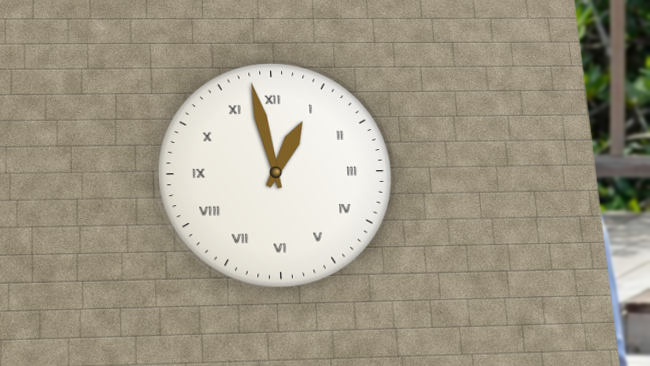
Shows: 12:58
